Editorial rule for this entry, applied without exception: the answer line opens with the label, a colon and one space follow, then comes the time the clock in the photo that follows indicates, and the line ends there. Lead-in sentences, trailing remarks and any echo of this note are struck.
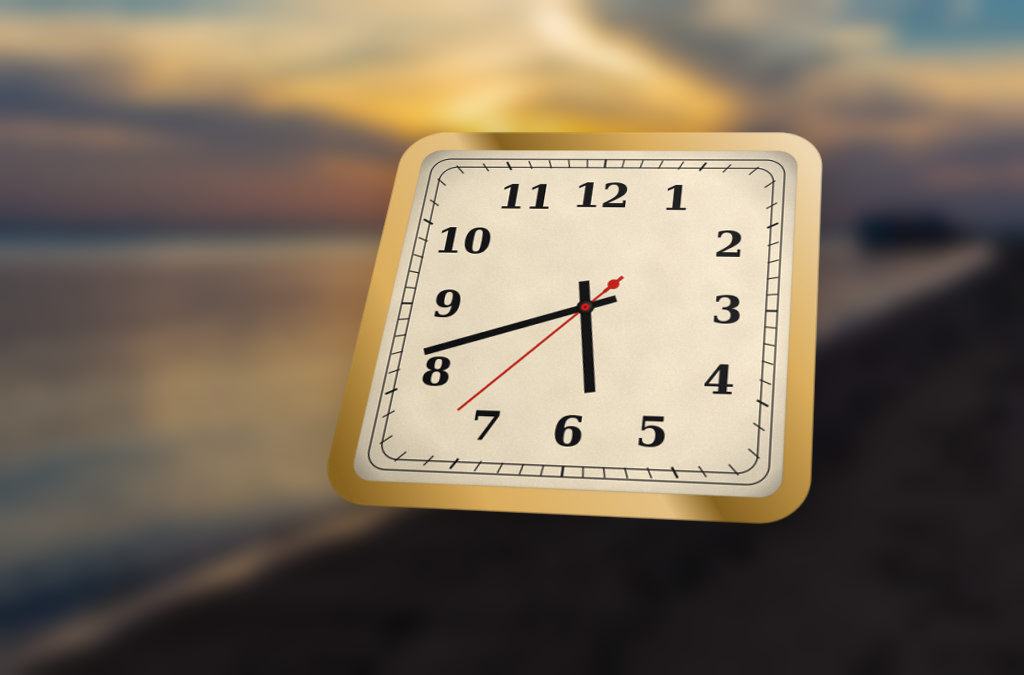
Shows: 5:41:37
